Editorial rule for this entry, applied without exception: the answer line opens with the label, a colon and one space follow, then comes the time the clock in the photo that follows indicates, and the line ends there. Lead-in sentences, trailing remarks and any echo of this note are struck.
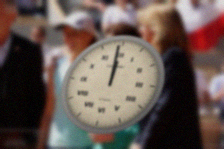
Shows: 11:59
